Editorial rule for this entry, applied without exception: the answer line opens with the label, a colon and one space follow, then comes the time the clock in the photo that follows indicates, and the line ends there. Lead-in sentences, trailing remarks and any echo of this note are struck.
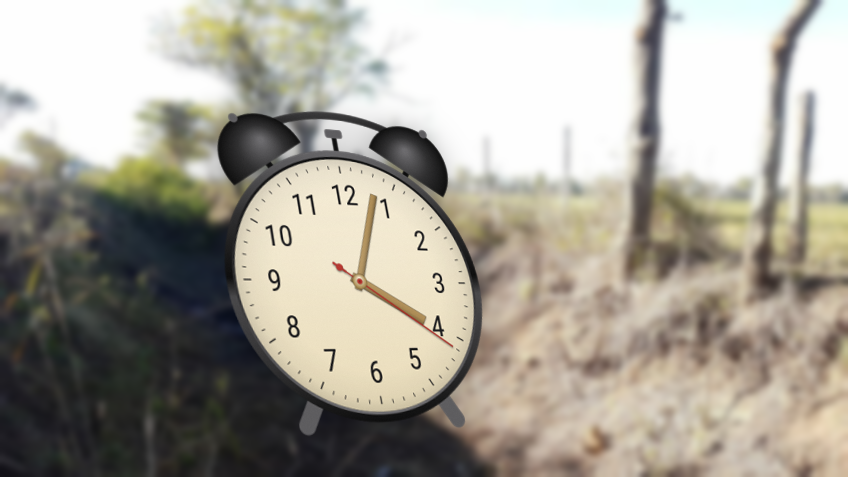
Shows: 4:03:21
